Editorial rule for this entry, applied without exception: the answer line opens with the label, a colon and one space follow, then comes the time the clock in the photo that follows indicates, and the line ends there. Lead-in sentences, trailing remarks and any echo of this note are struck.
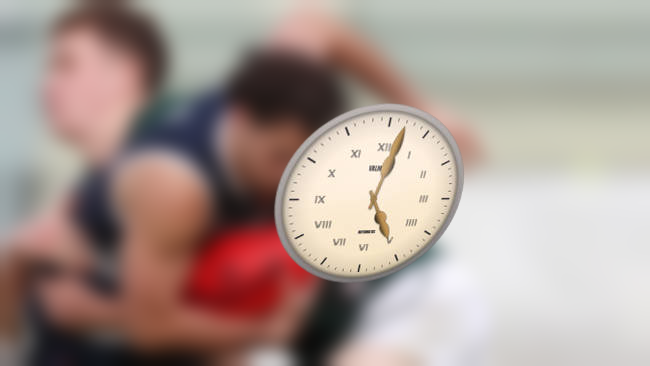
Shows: 5:02
